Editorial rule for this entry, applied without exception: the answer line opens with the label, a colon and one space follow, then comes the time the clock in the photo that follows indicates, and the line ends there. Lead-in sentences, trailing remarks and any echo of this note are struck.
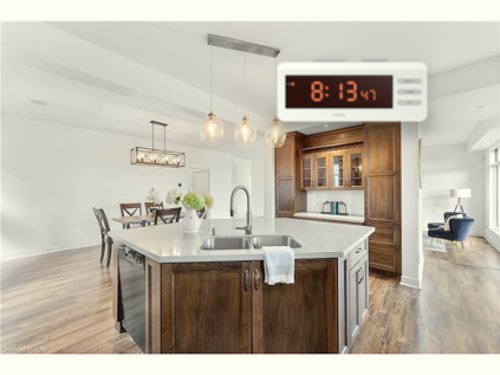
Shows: 8:13:47
